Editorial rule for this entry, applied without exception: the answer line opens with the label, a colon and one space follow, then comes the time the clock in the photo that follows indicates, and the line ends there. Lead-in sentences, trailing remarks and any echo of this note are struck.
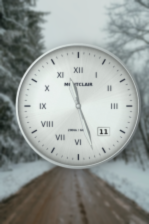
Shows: 11:27
